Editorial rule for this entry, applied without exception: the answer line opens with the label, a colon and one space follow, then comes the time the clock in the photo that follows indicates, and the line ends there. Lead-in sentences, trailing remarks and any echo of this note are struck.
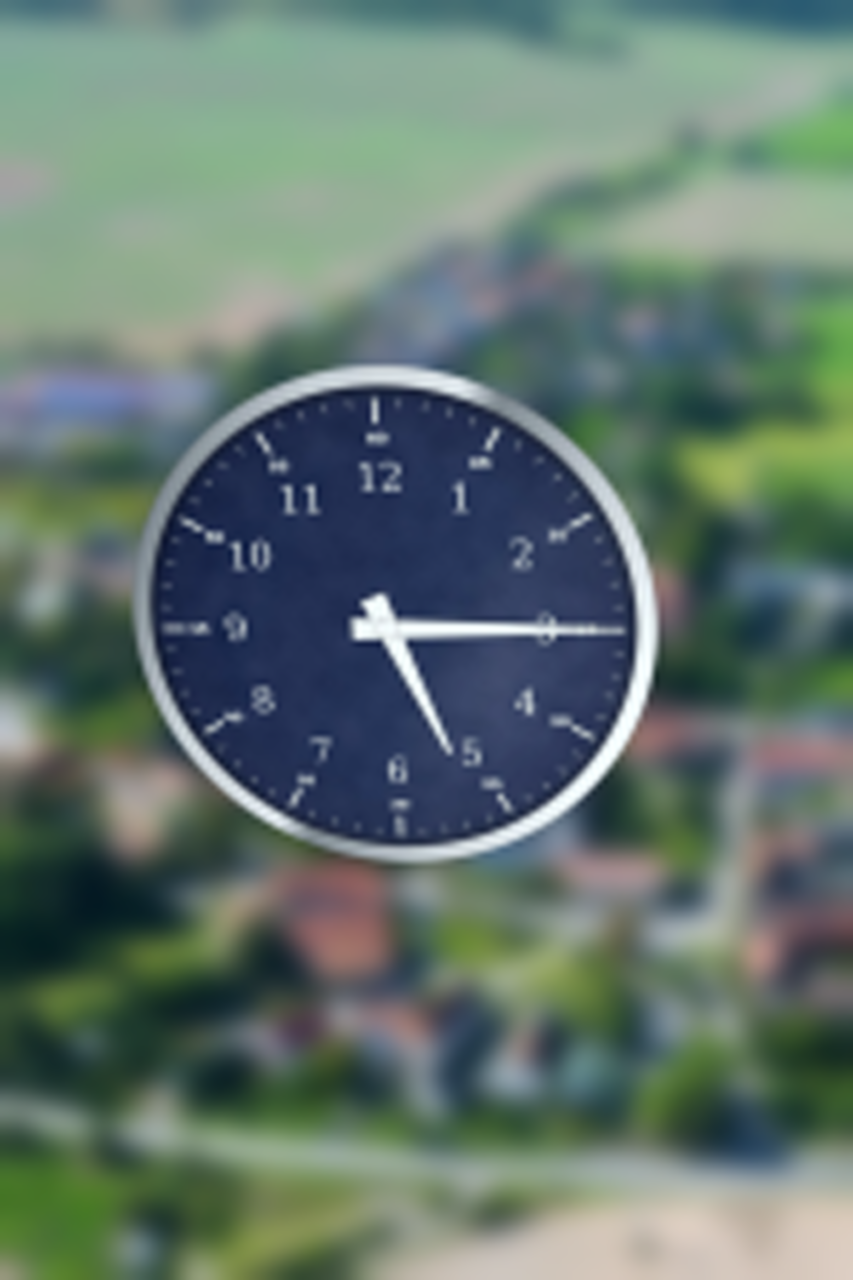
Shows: 5:15
